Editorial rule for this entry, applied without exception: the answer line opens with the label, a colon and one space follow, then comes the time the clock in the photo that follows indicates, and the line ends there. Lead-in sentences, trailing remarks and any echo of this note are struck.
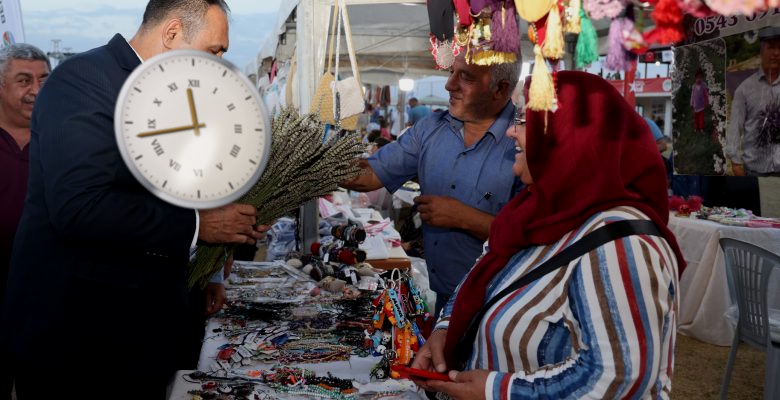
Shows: 11:43
